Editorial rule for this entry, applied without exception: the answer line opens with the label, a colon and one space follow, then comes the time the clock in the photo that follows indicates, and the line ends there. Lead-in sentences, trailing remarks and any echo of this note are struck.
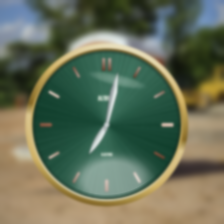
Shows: 7:02
